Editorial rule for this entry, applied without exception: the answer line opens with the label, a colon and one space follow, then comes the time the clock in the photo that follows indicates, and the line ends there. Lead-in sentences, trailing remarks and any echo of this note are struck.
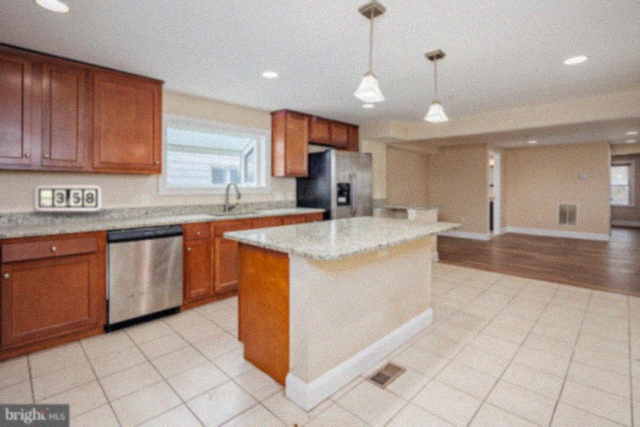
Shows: 3:58
